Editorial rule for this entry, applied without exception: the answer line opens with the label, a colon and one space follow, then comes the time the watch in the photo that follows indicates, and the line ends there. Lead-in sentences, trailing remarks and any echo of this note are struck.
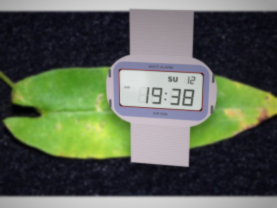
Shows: 19:38
